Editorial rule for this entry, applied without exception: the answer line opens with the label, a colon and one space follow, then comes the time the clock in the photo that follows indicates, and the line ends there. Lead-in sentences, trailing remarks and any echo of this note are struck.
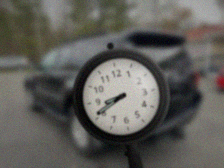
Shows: 8:41
